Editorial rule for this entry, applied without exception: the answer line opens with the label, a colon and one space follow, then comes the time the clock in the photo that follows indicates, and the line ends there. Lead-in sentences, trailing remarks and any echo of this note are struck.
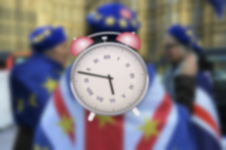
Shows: 5:48
